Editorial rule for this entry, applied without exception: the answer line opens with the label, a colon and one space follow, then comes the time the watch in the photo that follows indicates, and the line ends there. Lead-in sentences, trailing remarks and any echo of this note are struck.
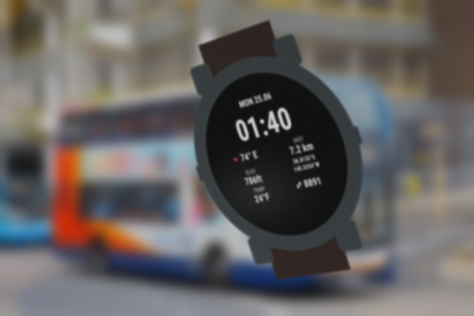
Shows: 1:40
